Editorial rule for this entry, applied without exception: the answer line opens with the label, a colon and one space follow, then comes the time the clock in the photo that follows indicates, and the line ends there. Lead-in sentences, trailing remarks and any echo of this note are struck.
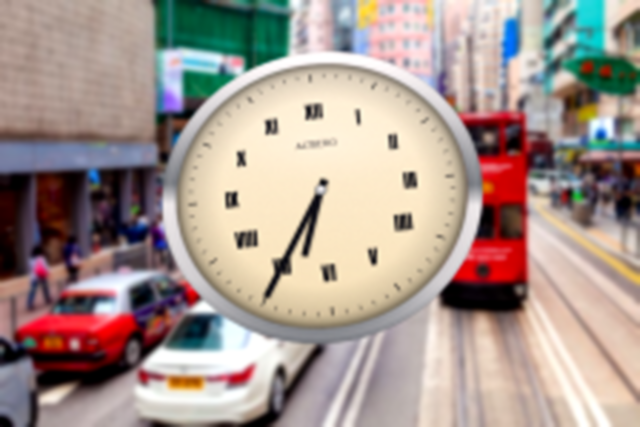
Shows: 6:35
